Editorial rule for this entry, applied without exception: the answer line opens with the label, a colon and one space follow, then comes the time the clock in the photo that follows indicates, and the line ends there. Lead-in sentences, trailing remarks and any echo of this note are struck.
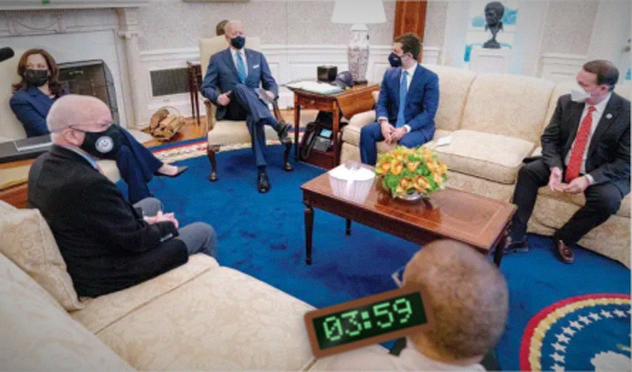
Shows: 3:59
